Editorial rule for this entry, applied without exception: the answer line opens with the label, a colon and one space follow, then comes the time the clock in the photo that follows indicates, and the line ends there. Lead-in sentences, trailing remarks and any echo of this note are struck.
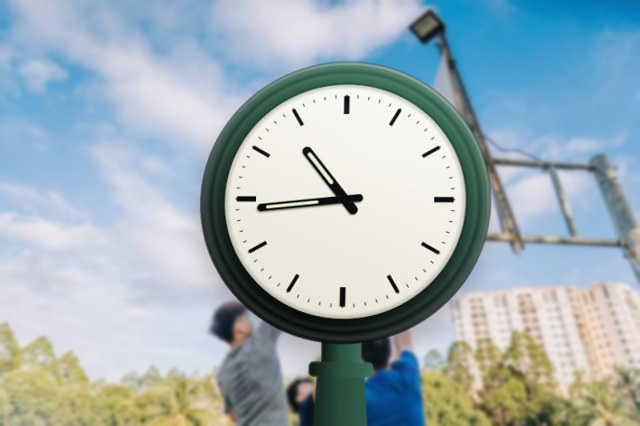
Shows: 10:44
